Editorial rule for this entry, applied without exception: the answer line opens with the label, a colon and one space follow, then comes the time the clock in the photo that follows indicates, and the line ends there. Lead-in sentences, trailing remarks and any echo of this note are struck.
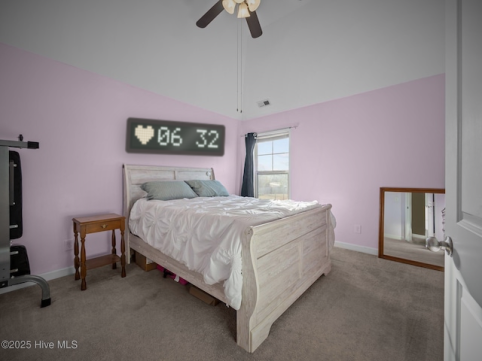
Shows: 6:32
